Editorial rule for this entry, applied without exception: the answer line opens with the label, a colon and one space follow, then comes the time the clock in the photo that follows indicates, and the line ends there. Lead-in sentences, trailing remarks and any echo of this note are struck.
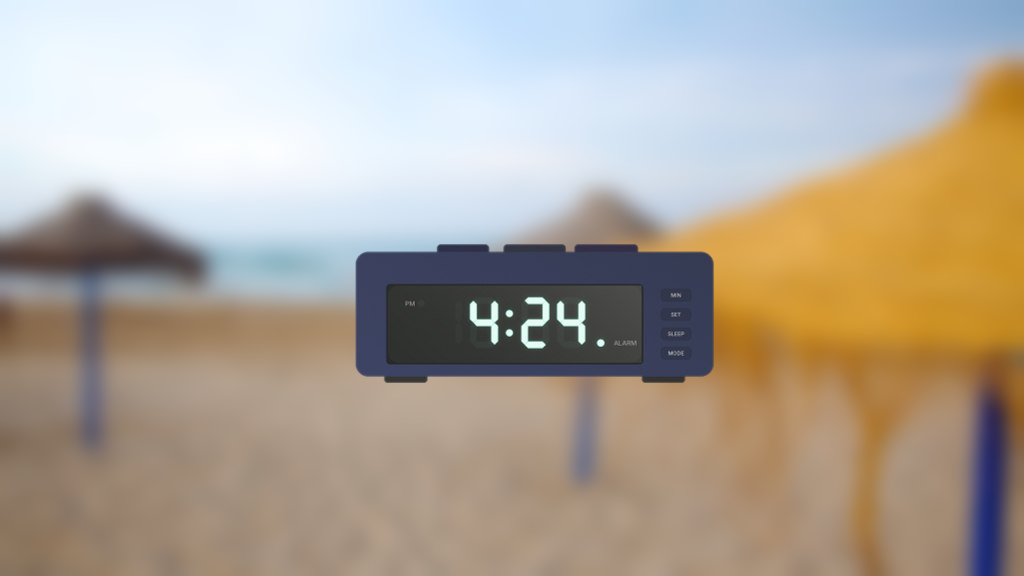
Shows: 4:24
